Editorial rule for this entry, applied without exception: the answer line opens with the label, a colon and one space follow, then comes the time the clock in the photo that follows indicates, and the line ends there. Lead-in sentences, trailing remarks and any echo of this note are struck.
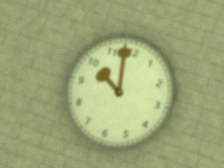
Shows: 9:58
